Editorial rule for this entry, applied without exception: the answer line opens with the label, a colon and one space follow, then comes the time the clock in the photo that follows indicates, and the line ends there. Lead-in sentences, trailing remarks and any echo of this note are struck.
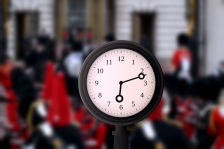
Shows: 6:12
